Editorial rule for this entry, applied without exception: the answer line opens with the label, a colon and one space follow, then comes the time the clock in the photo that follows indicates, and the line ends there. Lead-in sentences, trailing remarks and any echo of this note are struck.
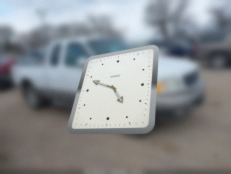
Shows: 4:49
